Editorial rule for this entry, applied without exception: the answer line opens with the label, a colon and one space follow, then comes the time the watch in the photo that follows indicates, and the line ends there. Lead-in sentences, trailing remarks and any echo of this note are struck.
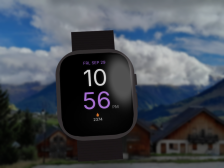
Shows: 10:56
